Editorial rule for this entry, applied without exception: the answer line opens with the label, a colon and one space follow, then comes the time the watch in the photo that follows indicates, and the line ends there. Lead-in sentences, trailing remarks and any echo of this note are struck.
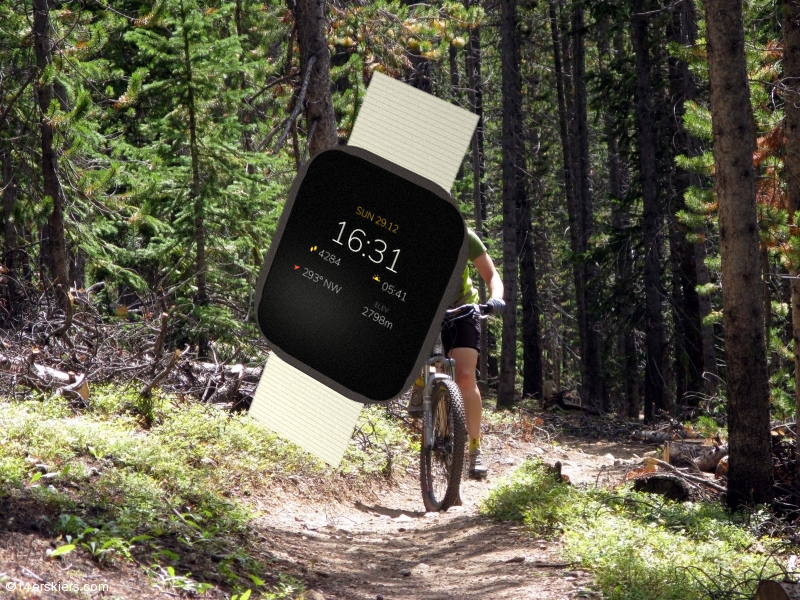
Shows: 16:31
